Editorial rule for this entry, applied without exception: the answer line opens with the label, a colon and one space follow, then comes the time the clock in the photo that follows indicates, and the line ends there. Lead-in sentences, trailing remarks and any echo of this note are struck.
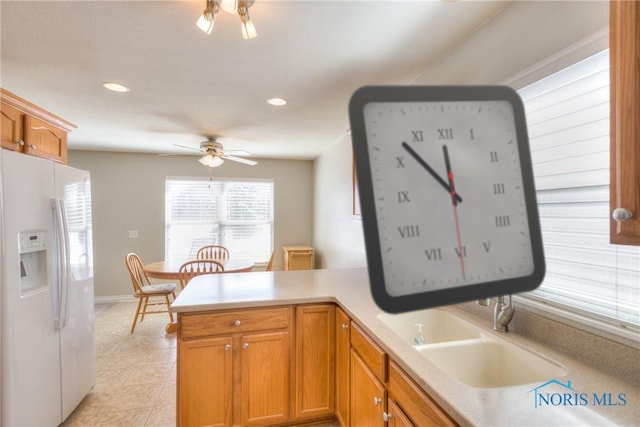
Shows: 11:52:30
